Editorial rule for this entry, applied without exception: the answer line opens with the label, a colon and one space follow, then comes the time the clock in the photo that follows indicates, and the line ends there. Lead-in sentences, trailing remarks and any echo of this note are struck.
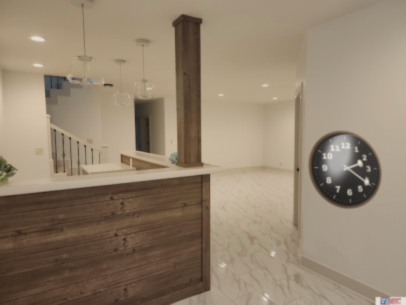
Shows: 2:21
